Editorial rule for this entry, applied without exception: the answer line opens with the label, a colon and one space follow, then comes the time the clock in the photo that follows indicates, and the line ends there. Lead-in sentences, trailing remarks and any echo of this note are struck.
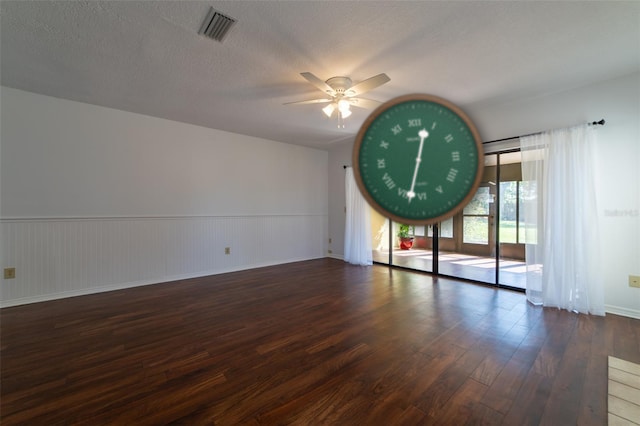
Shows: 12:33
